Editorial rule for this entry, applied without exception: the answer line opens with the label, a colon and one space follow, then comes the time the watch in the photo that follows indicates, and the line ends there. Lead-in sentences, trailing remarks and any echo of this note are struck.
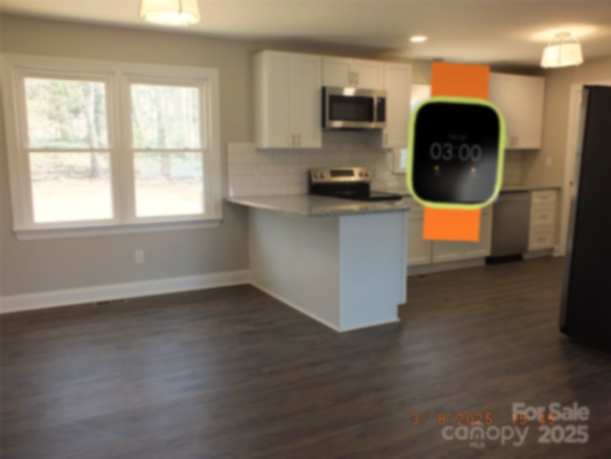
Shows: 3:00
